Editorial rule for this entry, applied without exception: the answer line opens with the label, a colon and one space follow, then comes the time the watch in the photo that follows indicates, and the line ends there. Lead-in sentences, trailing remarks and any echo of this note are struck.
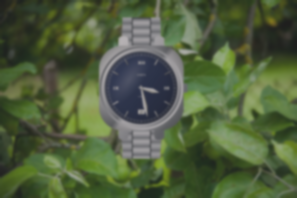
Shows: 3:28
